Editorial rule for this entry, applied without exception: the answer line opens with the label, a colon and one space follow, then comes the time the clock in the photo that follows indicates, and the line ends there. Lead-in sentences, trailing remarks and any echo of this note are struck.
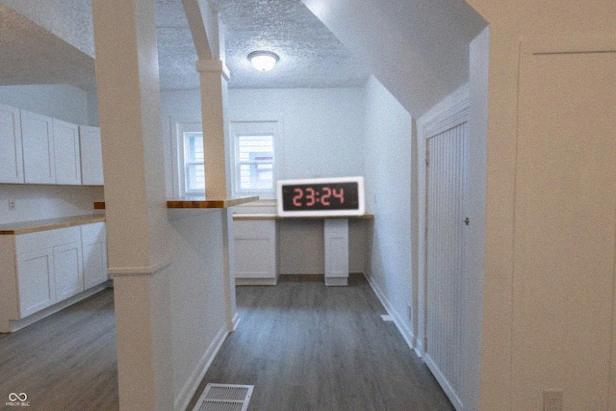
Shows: 23:24
